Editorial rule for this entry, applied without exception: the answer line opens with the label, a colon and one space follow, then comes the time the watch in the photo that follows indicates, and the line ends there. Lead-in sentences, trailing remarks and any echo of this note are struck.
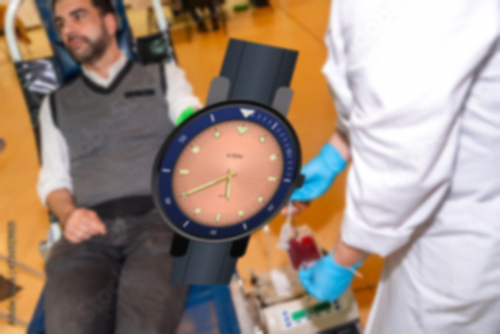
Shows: 5:40
